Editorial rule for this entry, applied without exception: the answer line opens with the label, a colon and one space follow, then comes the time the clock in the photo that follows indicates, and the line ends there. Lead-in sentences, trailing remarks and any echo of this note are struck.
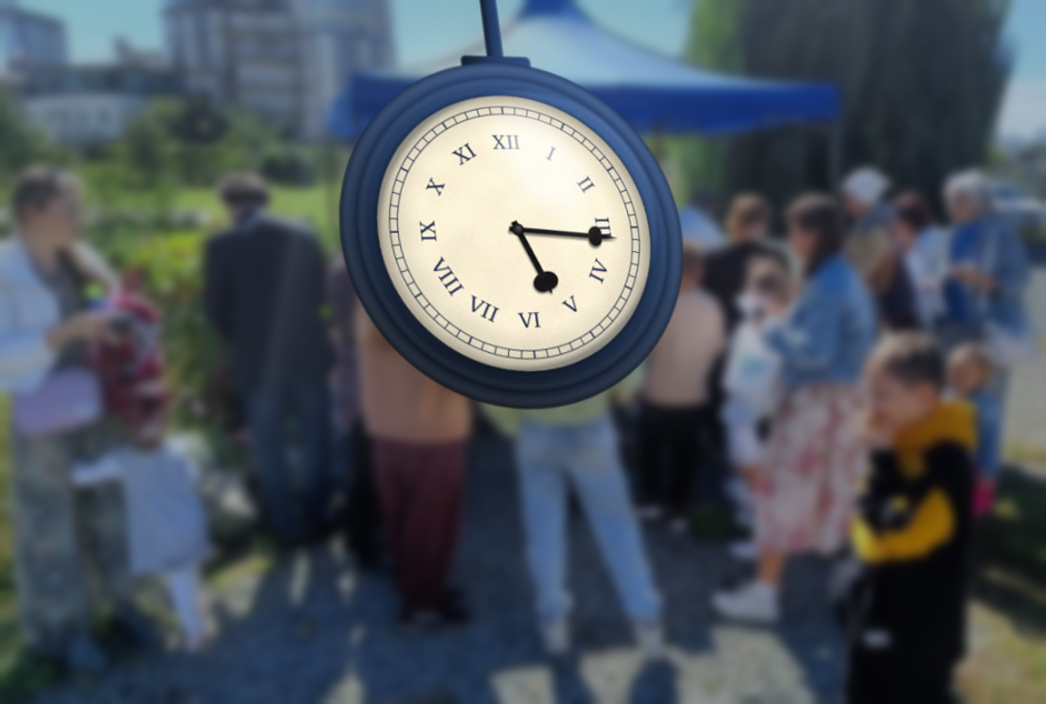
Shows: 5:16
